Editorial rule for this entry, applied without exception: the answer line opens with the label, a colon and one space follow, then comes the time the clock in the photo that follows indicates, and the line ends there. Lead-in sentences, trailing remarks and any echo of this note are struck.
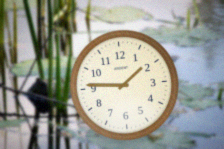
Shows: 1:46
